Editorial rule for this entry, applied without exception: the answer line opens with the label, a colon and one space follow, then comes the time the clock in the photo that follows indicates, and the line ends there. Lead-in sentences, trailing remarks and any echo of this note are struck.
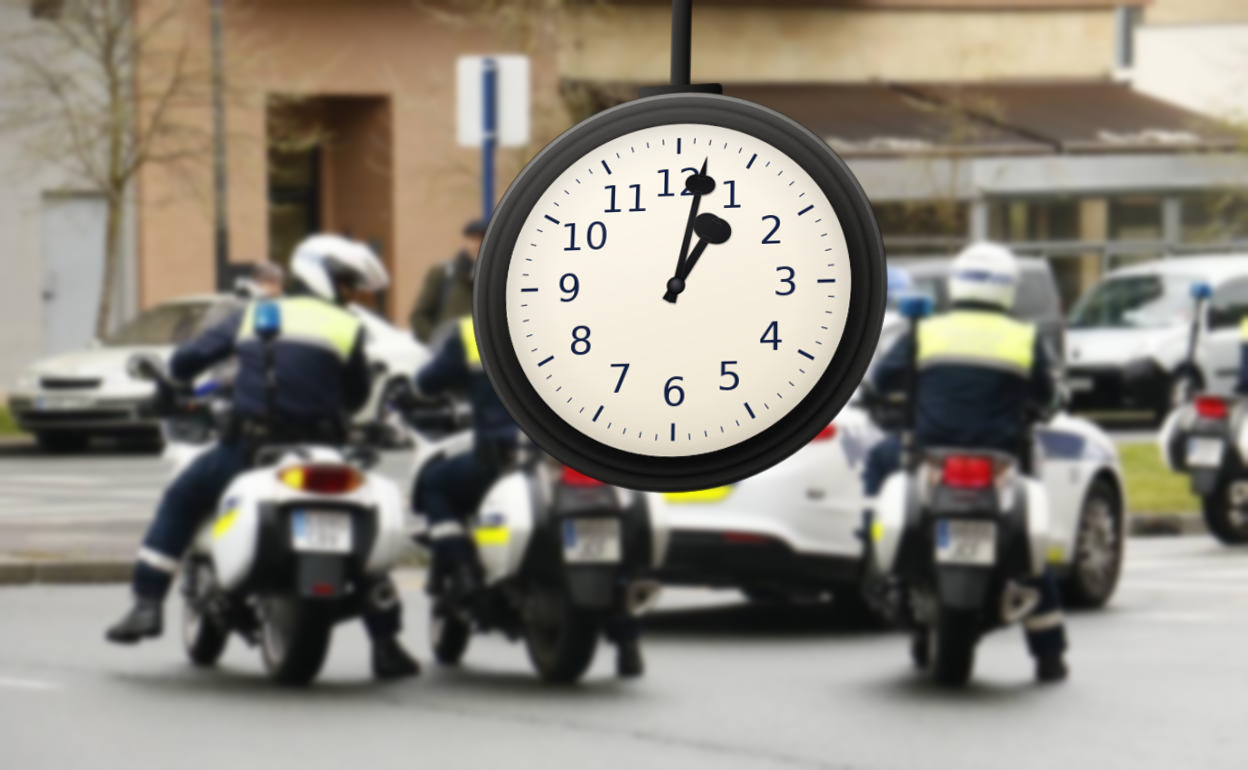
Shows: 1:02
